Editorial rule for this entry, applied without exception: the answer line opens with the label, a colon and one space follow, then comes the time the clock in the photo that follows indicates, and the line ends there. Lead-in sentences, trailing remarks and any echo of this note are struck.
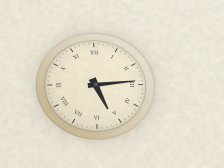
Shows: 5:14
